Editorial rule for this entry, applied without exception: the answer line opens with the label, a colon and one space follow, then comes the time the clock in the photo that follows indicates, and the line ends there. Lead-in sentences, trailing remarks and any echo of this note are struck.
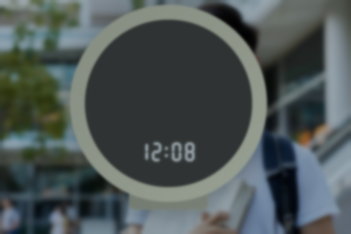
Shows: 12:08
